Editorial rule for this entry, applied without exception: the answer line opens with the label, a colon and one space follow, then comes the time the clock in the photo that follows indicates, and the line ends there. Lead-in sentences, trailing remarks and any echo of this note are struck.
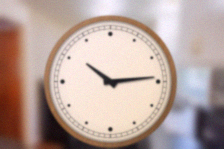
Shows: 10:14
